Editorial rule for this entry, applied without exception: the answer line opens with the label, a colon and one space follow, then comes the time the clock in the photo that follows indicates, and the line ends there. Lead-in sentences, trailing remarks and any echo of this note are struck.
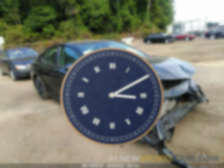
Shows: 3:10
